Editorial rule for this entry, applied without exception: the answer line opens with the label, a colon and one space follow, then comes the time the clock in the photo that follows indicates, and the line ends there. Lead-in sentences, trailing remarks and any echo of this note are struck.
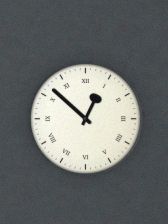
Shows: 12:52
